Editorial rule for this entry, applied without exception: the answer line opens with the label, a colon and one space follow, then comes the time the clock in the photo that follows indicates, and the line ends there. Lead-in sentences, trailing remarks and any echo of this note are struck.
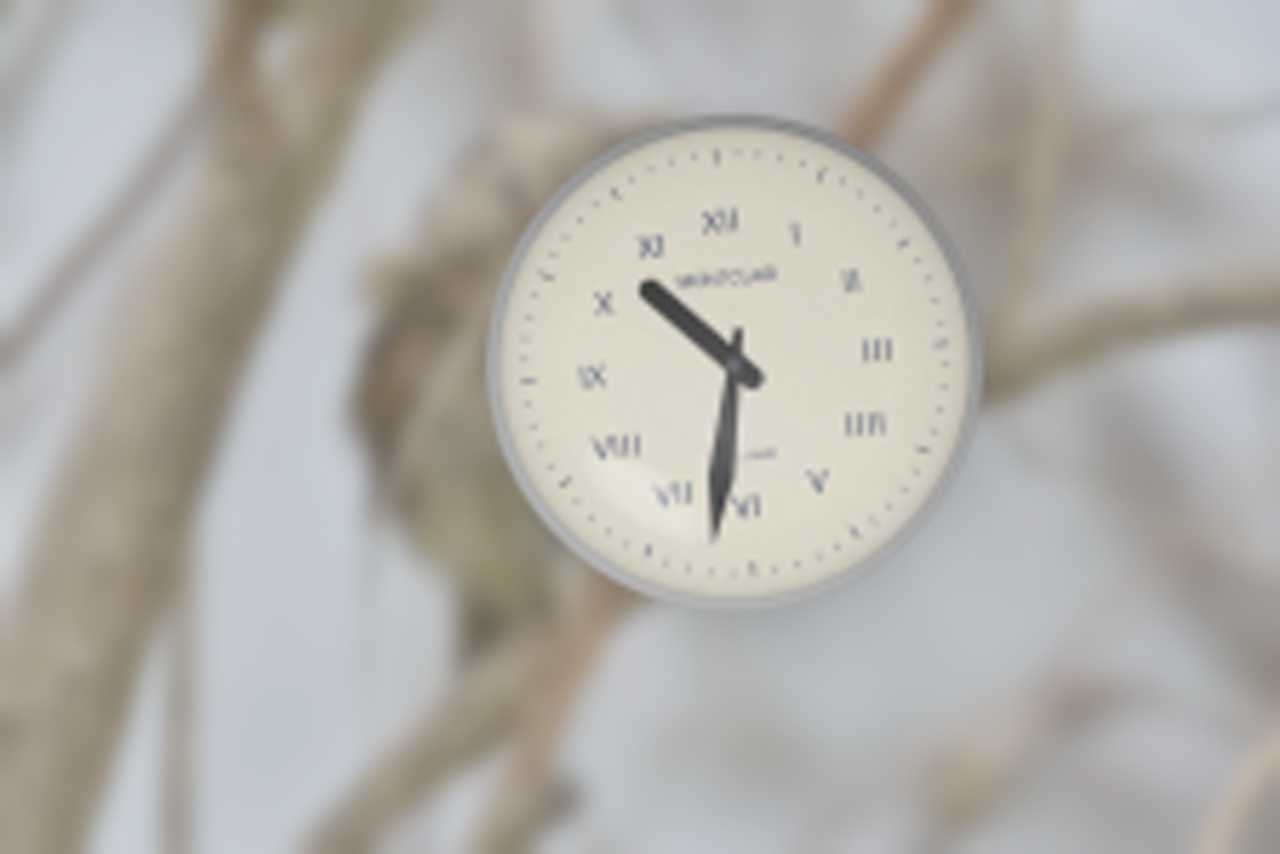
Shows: 10:32
